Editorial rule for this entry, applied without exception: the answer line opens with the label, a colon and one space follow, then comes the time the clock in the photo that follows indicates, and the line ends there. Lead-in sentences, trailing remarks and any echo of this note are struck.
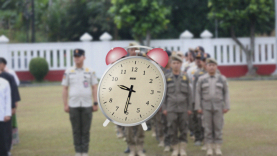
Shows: 9:31
